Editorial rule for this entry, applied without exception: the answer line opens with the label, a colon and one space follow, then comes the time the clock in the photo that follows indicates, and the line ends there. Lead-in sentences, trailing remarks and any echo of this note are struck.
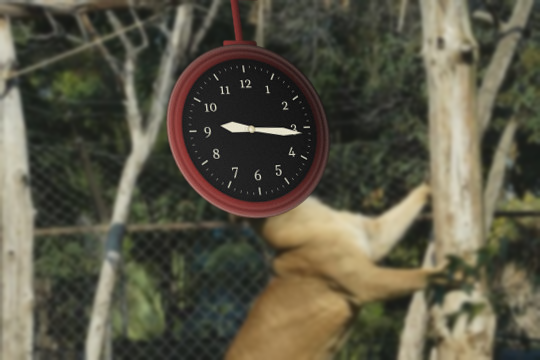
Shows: 9:16
